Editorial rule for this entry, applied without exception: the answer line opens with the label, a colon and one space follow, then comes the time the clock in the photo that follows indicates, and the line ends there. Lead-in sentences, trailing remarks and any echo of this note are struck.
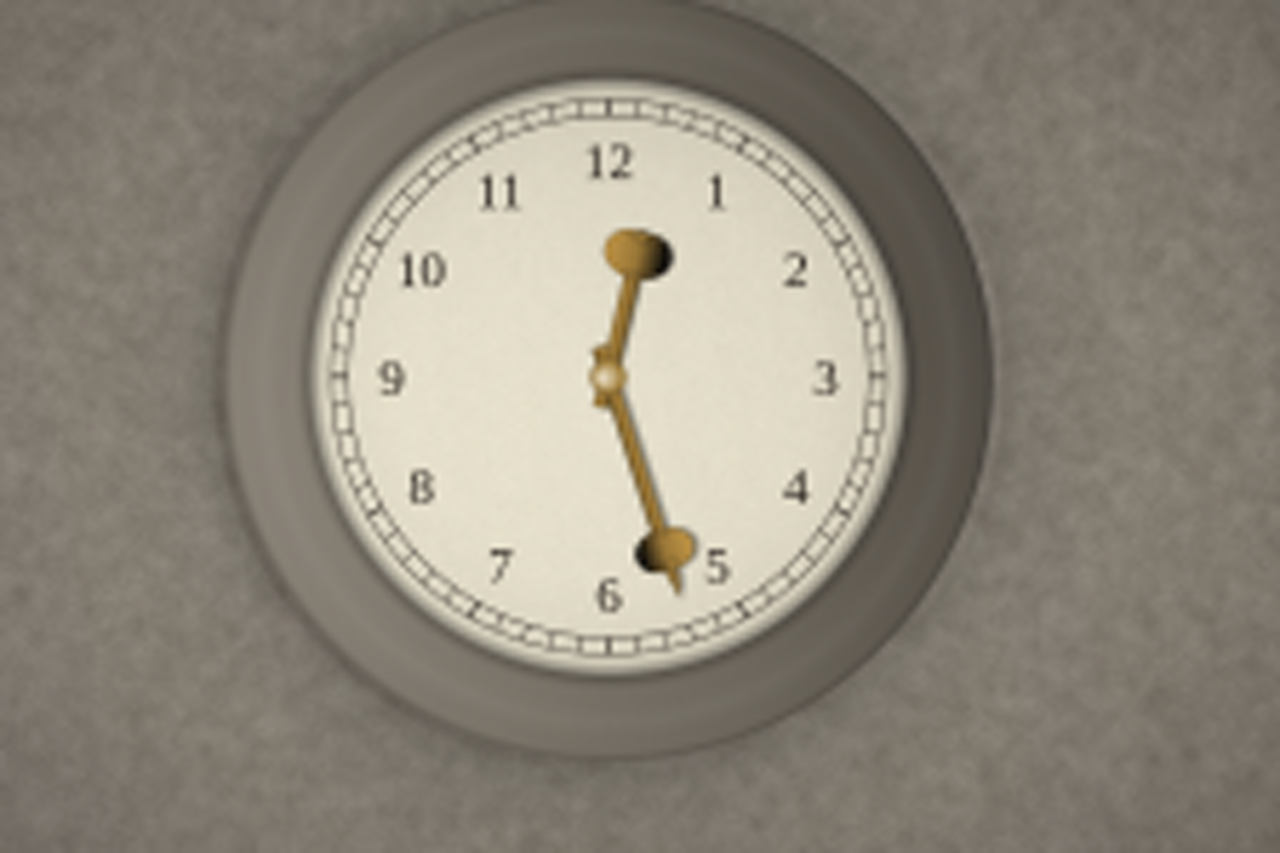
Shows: 12:27
